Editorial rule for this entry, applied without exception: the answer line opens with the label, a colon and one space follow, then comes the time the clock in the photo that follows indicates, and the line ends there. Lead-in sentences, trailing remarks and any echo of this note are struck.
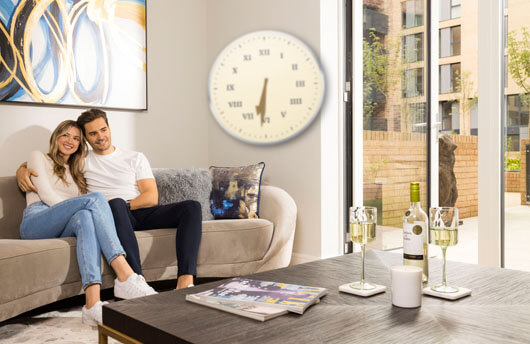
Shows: 6:31
